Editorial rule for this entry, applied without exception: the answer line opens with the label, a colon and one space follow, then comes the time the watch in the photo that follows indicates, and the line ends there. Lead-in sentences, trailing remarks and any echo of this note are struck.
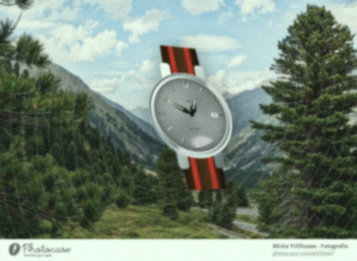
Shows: 12:50
